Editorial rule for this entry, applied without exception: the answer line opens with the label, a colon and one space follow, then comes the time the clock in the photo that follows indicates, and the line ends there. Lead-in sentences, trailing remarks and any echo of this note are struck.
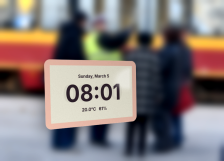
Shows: 8:01
